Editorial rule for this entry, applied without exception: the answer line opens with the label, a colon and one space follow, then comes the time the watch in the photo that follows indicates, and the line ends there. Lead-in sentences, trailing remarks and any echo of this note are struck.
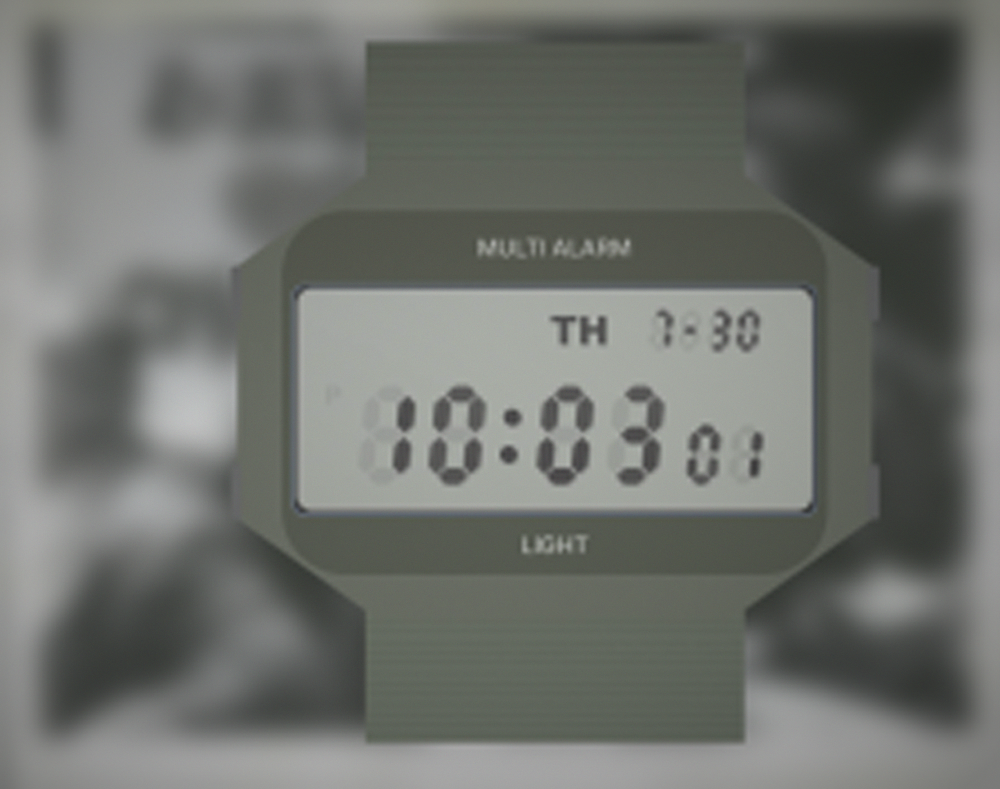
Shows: 10:03:01
